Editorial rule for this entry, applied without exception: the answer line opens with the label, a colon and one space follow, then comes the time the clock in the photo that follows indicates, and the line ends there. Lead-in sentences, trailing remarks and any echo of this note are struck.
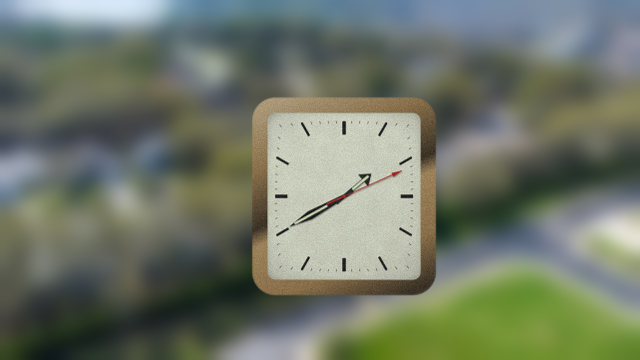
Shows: 1:40:11
